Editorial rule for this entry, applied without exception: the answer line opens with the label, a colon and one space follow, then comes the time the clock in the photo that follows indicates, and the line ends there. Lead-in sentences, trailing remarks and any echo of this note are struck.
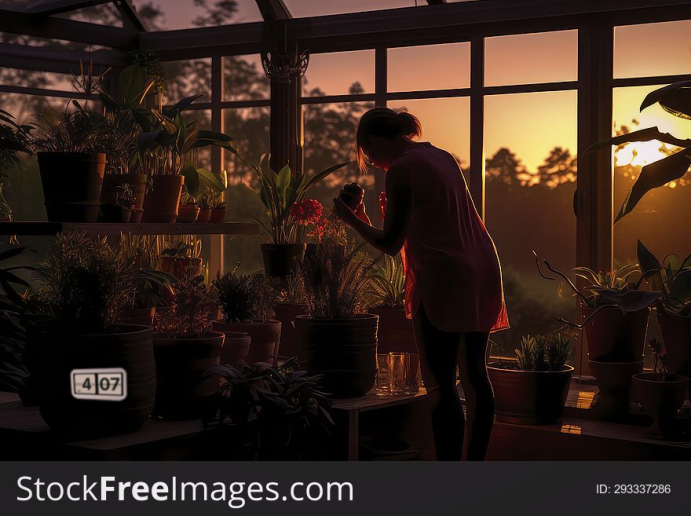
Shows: 4:07
